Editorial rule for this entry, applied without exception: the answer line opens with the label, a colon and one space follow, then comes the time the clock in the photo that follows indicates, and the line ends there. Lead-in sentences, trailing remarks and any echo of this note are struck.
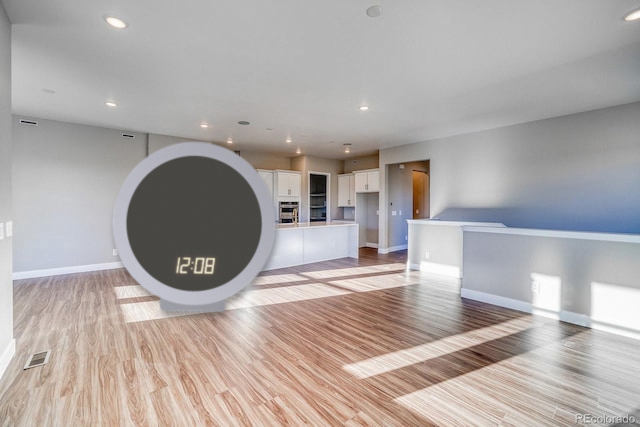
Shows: 12:08
